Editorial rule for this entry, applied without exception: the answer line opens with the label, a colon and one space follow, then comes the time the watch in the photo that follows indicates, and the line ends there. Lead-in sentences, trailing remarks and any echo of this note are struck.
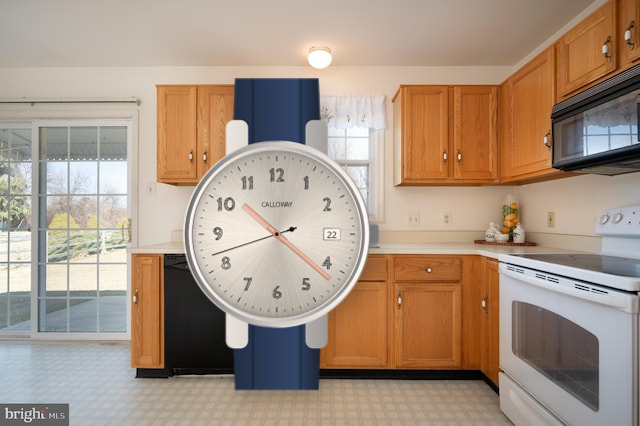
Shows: 10:21:42
